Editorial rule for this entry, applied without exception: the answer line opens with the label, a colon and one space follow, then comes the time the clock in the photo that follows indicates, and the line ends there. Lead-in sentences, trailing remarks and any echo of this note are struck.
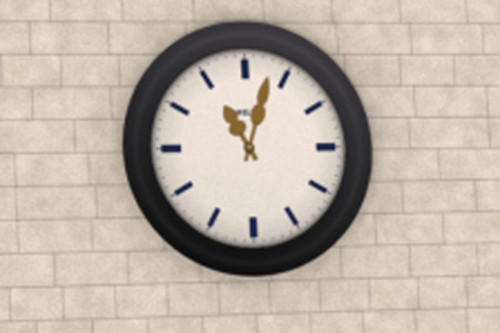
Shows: 11:03
